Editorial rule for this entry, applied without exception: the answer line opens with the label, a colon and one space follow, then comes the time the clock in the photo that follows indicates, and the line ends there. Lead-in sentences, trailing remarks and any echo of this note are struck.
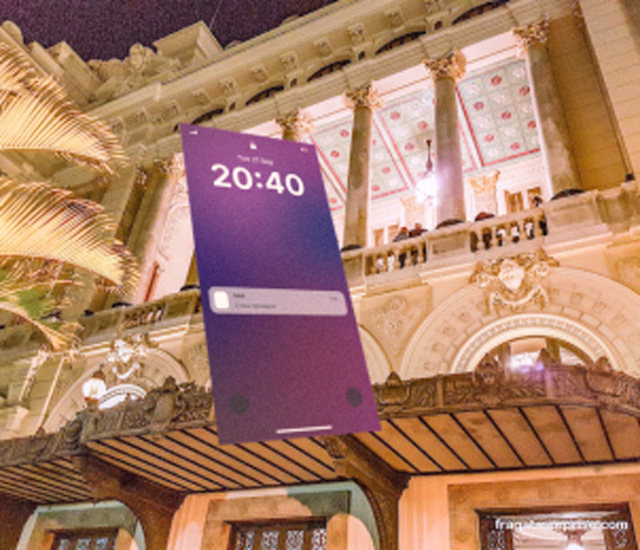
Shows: 20:40
